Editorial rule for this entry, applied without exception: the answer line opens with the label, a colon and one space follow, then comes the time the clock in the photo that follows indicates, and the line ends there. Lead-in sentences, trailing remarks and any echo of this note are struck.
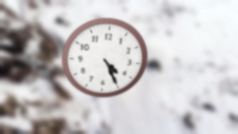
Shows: 4:25
